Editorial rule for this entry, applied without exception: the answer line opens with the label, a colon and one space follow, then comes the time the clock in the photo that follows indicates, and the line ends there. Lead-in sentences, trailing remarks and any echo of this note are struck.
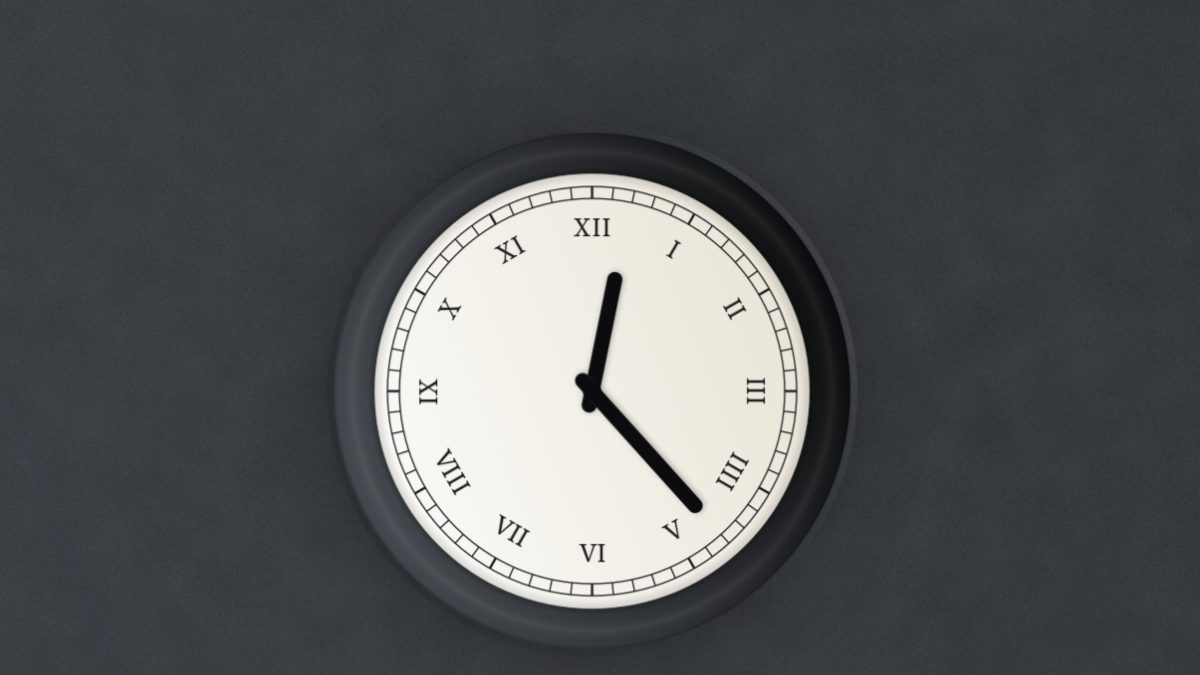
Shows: 12:23
